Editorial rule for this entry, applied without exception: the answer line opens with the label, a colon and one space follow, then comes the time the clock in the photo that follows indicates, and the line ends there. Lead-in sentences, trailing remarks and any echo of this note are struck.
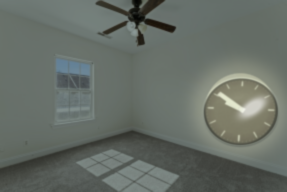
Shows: 9:51
